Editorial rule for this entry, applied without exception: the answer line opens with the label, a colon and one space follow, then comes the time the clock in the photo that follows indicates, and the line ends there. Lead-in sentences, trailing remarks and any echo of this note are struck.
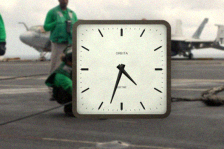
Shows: 4:33
